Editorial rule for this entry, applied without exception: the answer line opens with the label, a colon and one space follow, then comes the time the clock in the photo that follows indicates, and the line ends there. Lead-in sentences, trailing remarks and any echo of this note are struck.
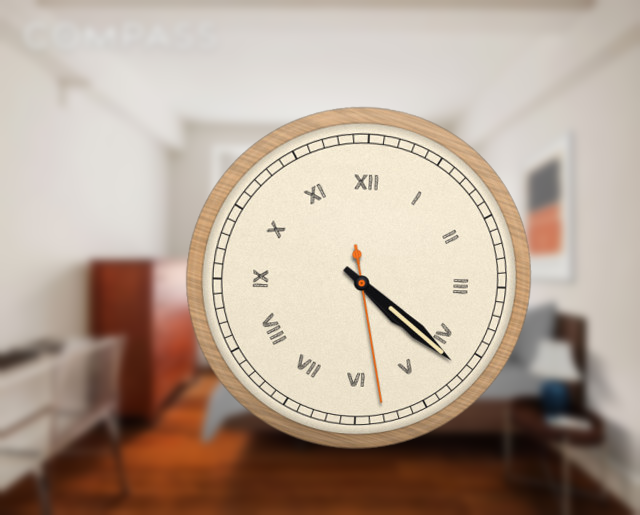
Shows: 4:21:28
